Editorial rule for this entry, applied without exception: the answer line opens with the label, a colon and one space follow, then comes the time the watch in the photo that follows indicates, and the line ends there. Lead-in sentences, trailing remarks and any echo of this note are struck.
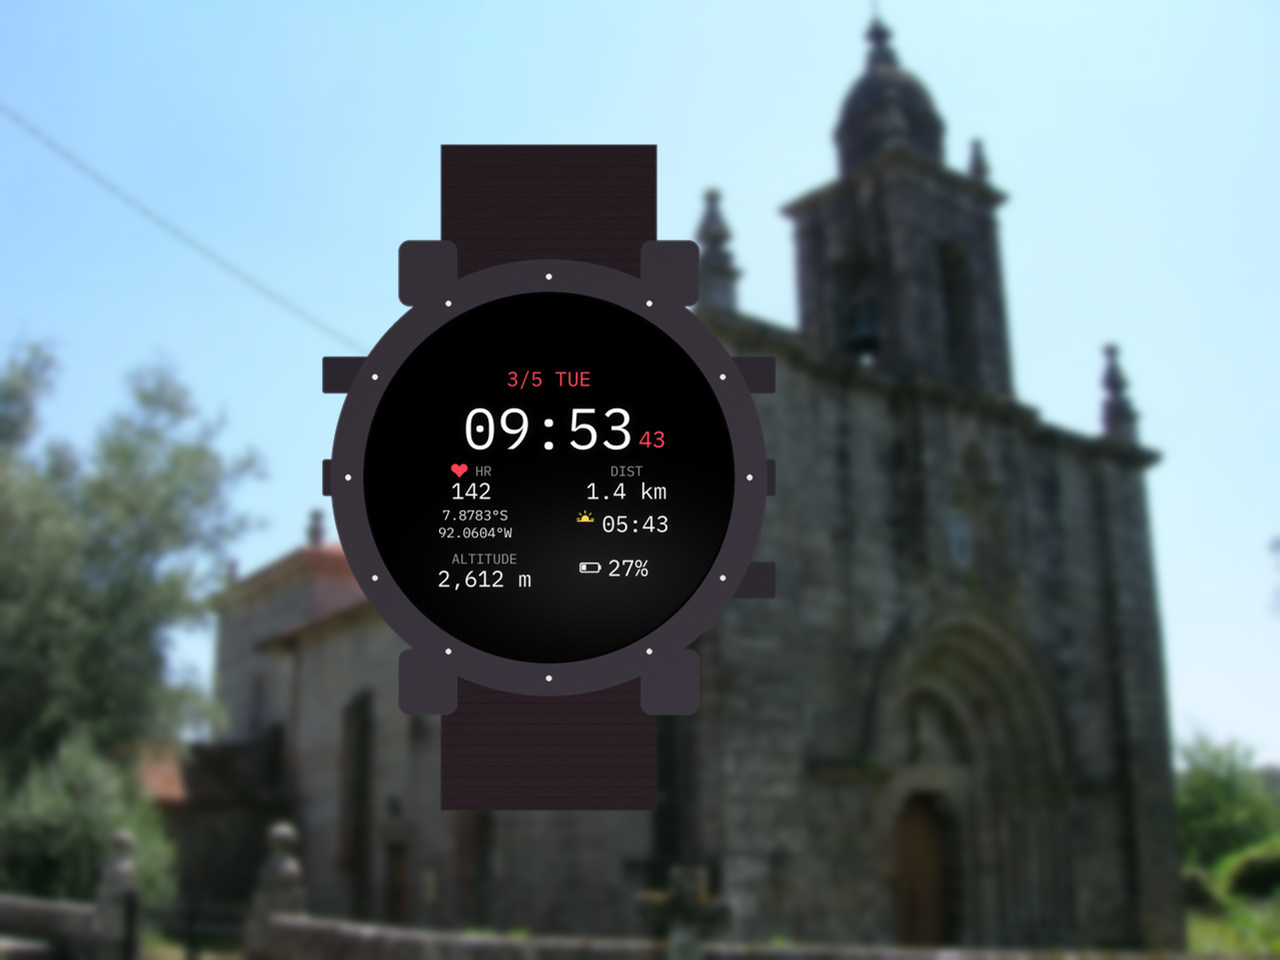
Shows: 9:53:43
